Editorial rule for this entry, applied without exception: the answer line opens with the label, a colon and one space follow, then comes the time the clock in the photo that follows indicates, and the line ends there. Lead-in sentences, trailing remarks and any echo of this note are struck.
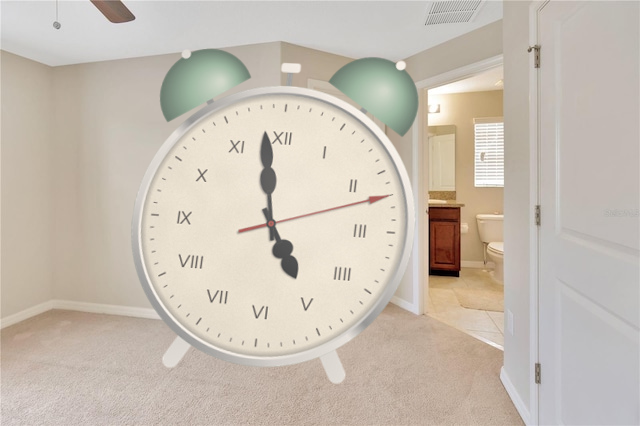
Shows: 4:58:12
